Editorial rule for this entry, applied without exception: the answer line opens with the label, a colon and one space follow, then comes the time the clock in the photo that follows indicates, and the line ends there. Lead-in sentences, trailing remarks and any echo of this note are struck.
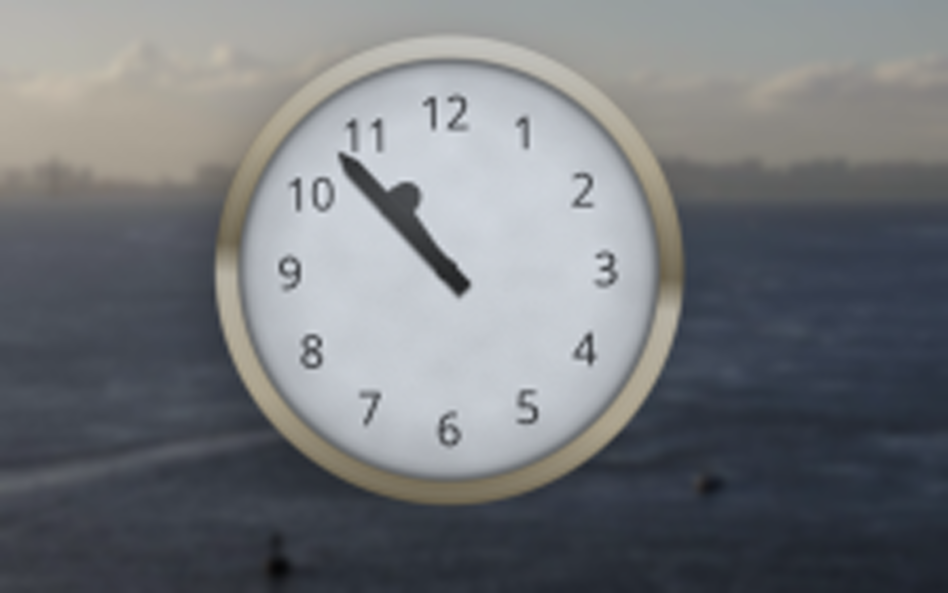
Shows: 10:53
